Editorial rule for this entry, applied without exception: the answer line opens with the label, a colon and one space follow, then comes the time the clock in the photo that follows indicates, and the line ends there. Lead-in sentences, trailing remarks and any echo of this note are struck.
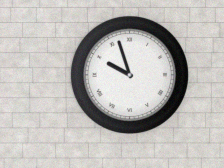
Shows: 9:57
